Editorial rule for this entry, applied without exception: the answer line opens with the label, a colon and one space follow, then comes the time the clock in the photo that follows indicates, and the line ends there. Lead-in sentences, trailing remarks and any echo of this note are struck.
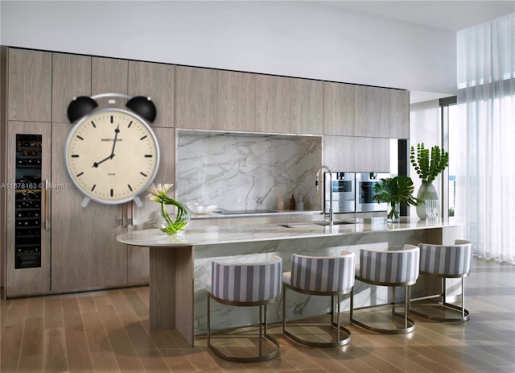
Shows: 8:02
